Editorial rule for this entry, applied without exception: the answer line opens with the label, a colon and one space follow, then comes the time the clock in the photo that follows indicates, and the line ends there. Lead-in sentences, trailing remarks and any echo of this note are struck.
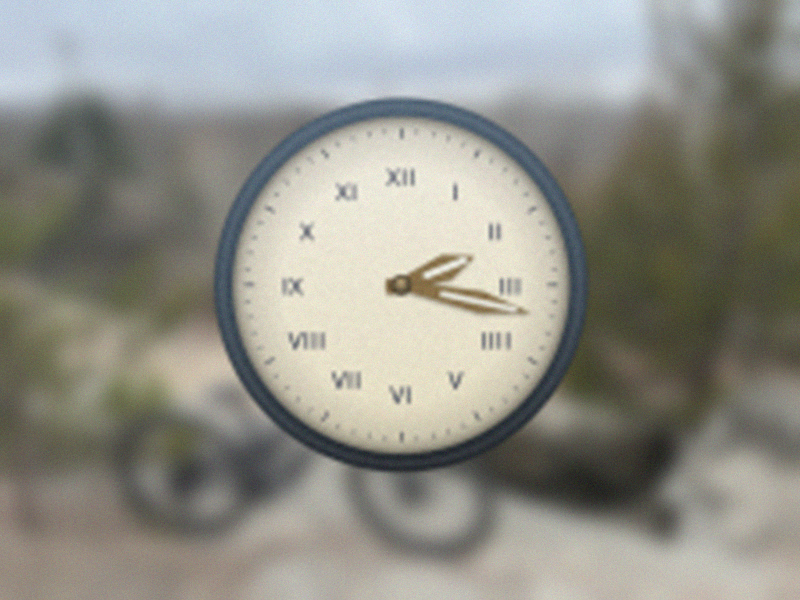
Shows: 2:17
